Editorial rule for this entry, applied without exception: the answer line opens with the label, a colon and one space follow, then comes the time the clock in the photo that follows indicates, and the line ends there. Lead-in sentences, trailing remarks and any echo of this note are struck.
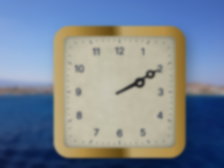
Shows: 2:10
